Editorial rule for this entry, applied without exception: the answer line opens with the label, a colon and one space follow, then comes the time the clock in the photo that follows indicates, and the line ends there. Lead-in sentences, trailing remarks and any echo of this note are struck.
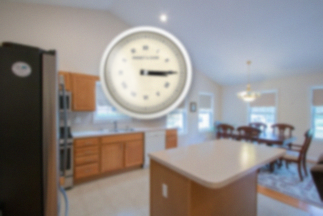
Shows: 3:15
